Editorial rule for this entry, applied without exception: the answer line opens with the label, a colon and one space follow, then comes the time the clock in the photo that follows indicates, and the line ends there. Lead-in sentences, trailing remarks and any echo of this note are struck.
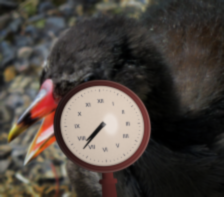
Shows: 7:37
